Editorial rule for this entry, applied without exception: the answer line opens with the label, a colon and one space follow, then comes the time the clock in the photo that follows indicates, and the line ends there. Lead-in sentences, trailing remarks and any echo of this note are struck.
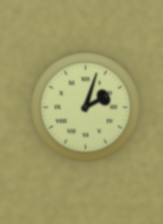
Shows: 2:03
